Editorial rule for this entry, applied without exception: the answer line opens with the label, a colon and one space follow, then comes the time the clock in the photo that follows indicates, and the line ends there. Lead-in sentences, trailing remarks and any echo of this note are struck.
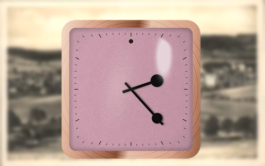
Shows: 2:23
